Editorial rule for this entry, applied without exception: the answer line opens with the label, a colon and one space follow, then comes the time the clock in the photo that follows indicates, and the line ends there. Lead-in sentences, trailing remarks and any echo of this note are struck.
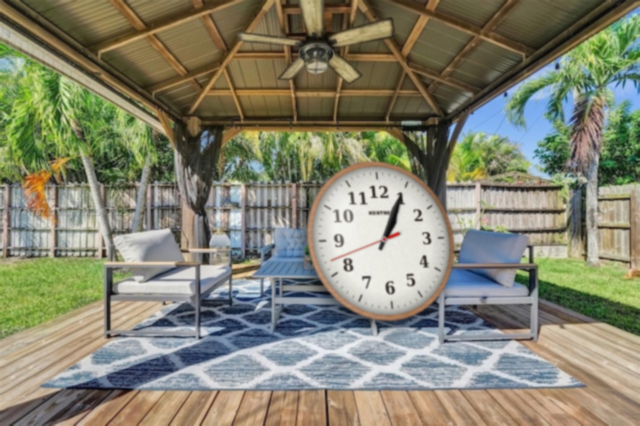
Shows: 1:04:42
